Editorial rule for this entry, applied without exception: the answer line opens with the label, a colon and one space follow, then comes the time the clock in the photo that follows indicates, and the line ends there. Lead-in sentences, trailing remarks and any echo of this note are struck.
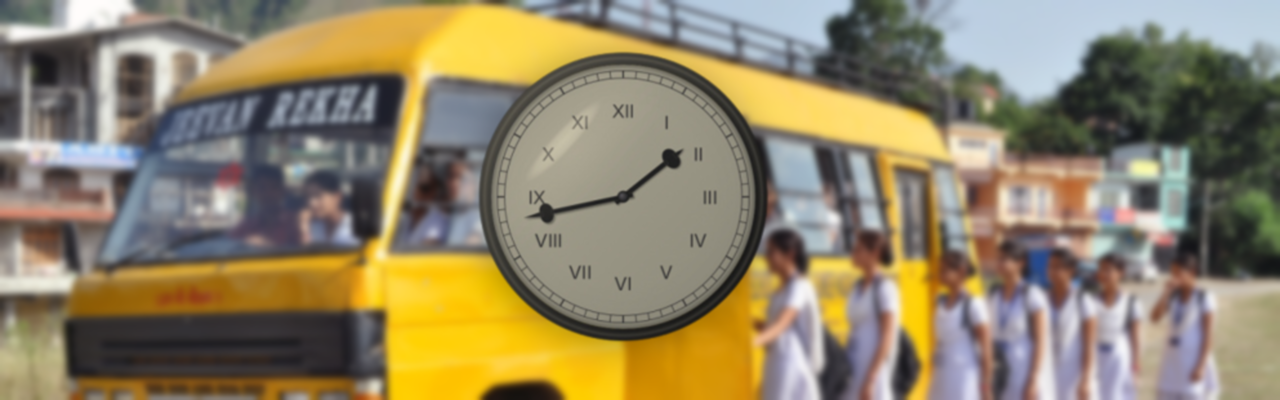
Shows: 1:43
